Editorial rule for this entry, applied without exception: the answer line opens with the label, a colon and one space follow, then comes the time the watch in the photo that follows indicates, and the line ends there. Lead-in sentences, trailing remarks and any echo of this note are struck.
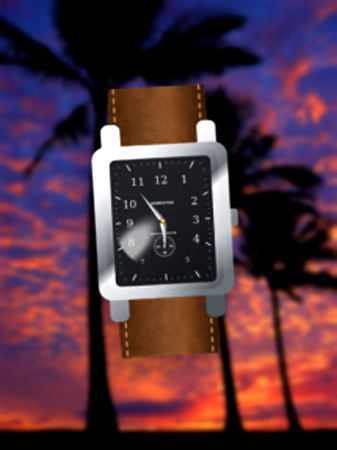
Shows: 5:54
